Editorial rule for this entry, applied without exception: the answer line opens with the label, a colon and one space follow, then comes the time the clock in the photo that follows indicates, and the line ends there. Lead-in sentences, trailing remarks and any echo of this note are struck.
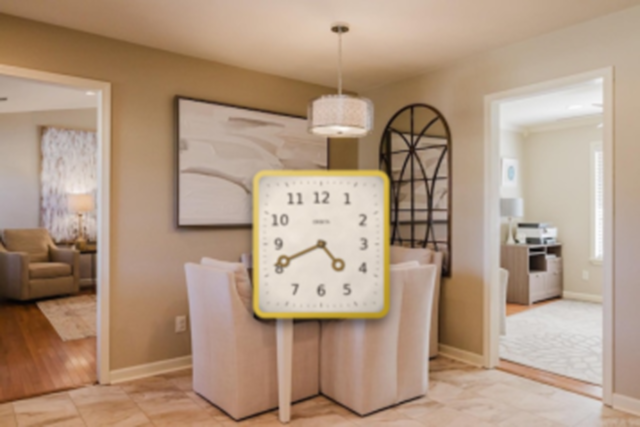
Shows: 4:41
